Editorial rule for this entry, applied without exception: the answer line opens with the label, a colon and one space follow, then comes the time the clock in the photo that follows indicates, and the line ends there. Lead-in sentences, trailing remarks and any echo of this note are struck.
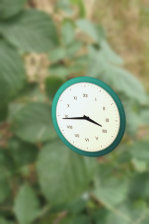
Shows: 3:44
